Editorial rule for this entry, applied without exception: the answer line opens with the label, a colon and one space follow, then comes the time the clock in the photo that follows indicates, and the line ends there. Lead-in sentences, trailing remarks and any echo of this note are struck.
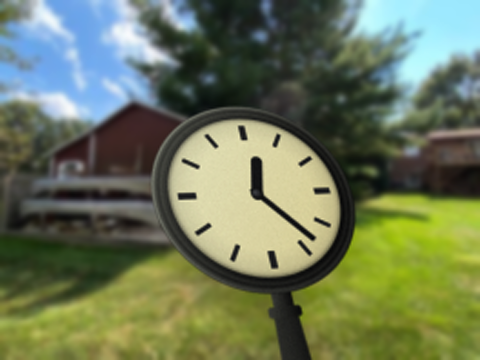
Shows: 12:23
